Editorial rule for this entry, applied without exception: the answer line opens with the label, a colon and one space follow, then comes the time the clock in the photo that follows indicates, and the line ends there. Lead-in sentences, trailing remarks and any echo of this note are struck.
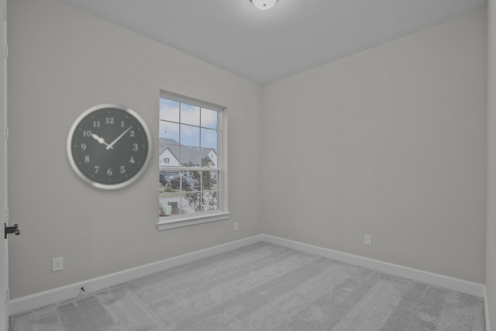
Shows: 10:08
